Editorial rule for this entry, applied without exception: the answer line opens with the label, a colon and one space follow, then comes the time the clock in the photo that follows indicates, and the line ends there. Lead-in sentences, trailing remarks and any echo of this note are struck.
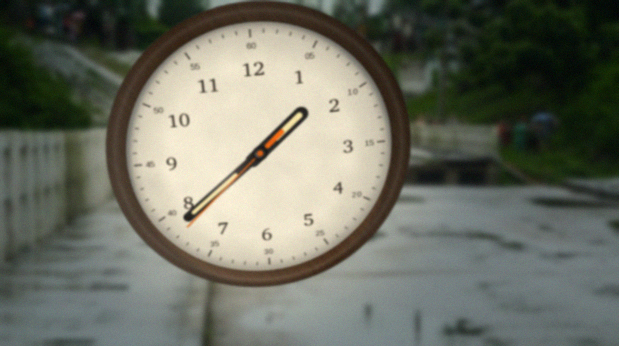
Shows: 1:38:38
